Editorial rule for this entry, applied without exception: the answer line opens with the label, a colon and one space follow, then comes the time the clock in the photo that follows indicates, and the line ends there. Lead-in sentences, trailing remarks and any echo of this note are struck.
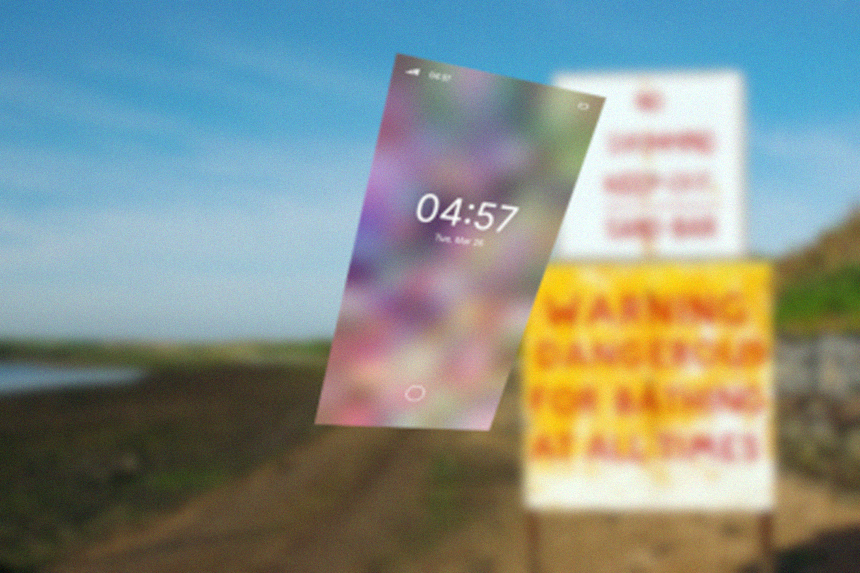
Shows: 4:57
